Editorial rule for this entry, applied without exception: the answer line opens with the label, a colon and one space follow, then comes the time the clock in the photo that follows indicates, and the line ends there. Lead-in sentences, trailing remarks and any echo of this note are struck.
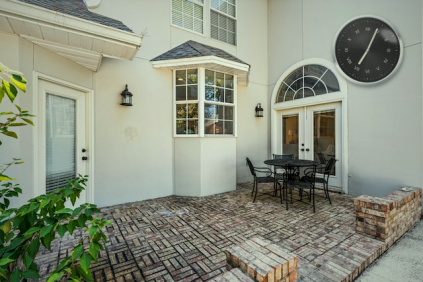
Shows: 7:04
